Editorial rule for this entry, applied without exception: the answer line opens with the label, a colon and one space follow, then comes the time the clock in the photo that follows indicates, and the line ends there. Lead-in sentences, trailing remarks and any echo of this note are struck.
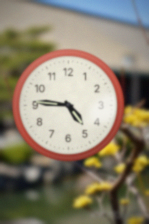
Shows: 4:46
